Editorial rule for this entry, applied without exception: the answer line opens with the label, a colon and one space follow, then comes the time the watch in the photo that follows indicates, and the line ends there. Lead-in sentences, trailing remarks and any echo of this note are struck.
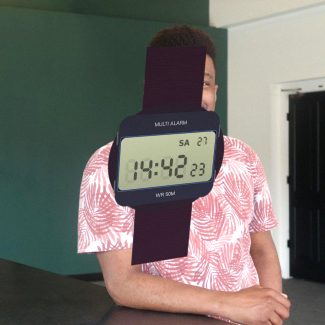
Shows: 14:42:23
